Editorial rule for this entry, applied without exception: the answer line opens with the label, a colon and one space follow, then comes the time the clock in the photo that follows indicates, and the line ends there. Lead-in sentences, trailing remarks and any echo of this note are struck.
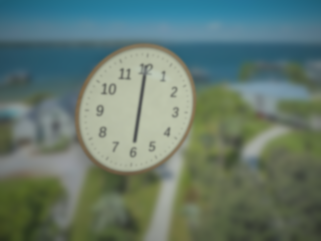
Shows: 6:00
